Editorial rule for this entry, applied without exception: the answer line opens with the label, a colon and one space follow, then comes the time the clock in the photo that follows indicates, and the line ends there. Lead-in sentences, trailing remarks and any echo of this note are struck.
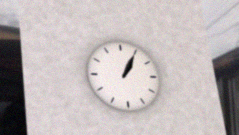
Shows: 1:05
